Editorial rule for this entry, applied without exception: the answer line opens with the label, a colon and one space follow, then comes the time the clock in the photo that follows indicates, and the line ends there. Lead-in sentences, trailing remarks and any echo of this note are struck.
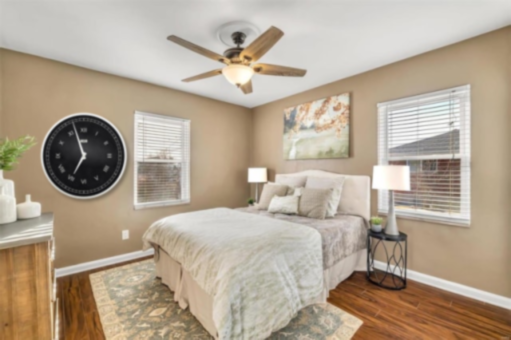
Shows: 6:57
